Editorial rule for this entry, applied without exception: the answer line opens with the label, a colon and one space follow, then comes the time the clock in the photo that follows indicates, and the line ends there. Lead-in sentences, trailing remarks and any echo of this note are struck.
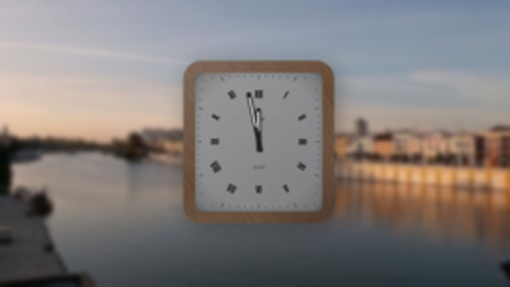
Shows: 11:58
